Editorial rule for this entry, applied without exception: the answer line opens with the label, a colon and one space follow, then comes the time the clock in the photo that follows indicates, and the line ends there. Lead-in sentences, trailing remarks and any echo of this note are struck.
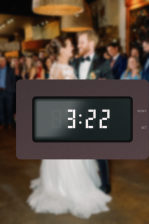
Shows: 3:22
